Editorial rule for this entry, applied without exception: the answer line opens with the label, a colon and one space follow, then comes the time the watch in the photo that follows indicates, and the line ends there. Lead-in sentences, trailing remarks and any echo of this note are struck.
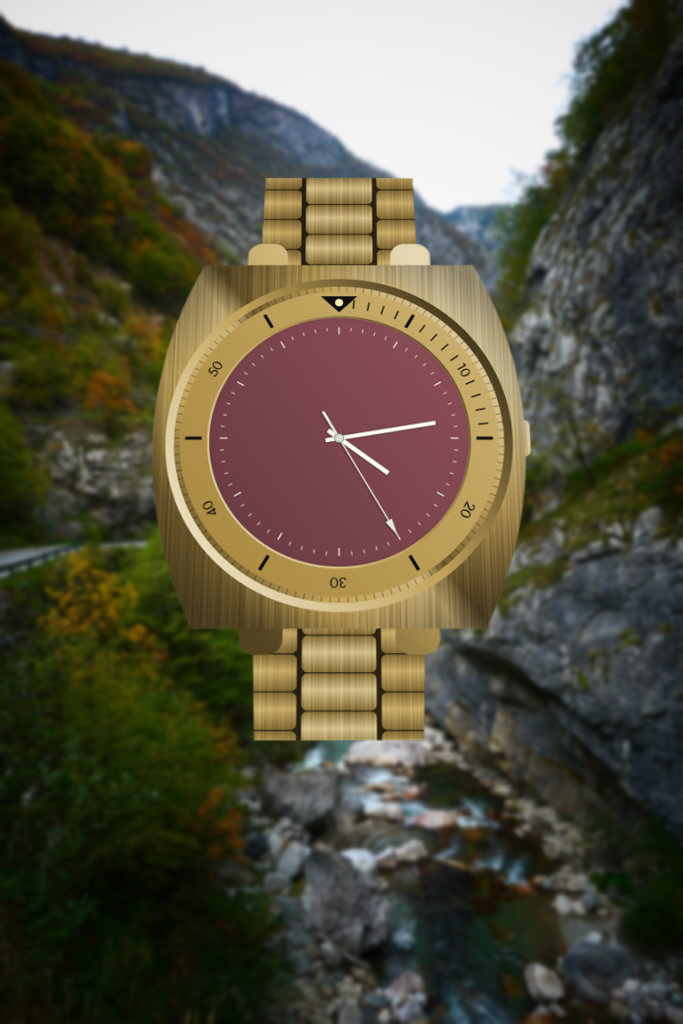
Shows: 4:13:25
